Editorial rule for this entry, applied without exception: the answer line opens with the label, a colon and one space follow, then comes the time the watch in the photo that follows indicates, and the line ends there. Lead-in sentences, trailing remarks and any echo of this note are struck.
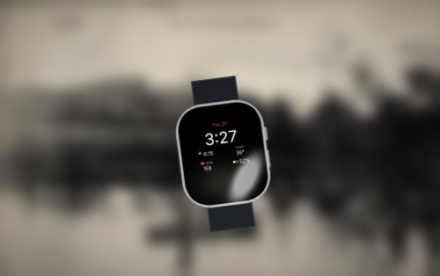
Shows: 3:27
